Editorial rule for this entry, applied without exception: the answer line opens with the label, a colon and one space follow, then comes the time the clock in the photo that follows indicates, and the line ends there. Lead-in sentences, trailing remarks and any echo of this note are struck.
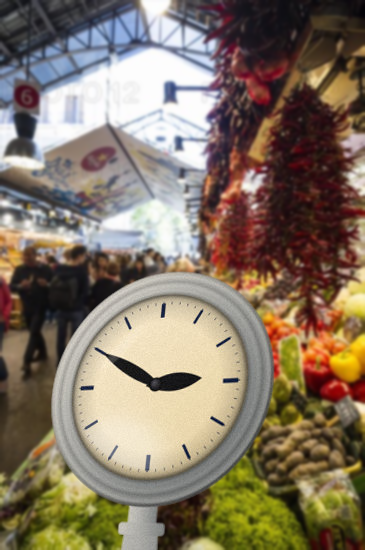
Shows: 2:50
